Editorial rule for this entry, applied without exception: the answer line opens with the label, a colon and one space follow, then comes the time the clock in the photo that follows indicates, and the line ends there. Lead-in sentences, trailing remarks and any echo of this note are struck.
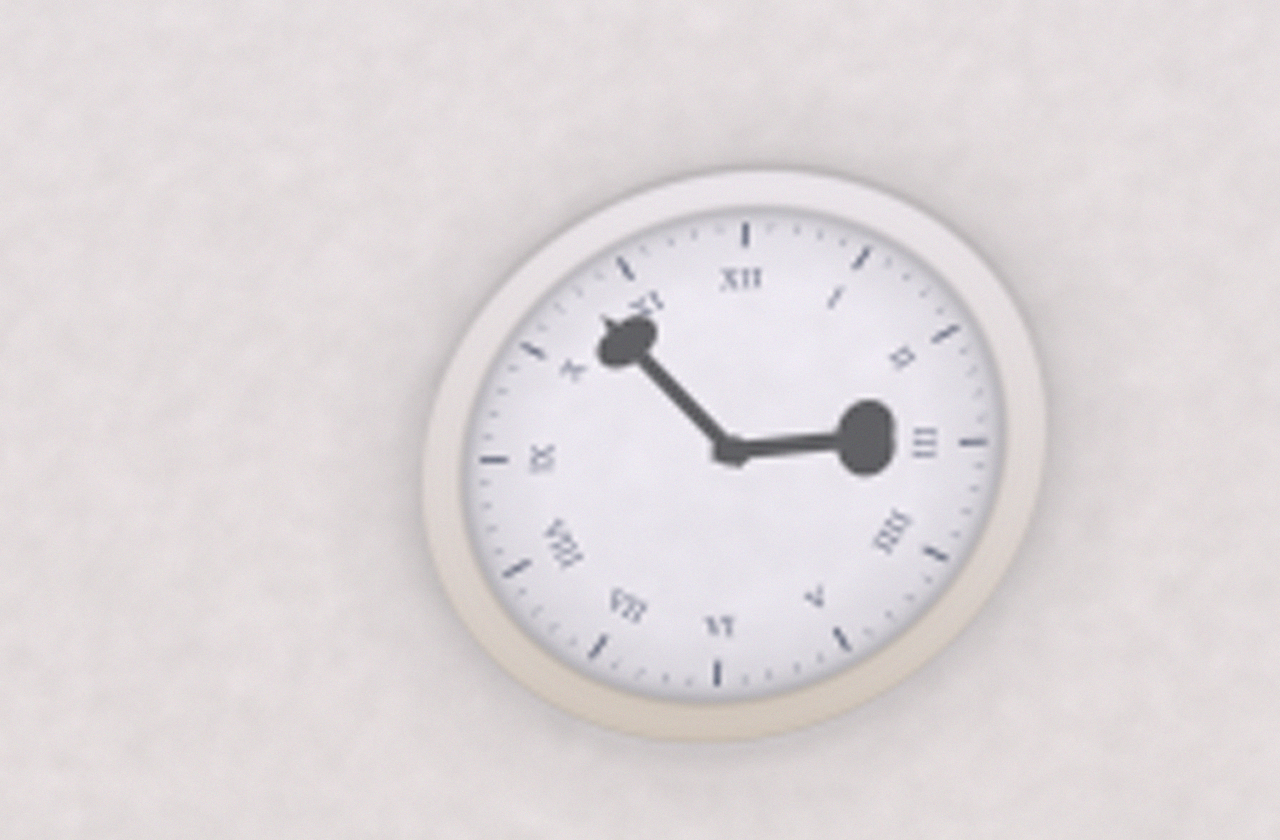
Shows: 2:53
